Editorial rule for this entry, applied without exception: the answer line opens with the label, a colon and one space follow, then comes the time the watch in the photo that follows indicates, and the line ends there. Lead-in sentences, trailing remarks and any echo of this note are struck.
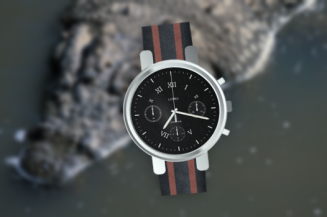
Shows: 7:18
